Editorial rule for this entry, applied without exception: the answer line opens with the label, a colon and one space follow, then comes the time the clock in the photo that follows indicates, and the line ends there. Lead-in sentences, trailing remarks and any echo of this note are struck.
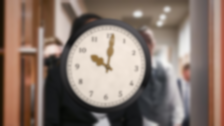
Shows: 10:01
